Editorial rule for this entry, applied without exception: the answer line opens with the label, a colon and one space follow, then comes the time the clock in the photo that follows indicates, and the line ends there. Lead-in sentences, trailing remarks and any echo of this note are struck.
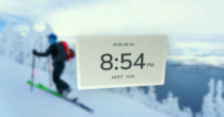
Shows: 8:54
